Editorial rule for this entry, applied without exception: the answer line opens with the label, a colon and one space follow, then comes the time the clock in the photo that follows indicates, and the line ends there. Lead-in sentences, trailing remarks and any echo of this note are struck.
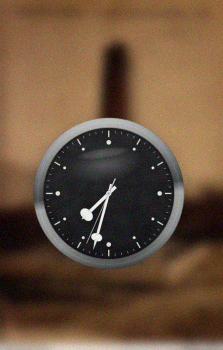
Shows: 7:32:34
